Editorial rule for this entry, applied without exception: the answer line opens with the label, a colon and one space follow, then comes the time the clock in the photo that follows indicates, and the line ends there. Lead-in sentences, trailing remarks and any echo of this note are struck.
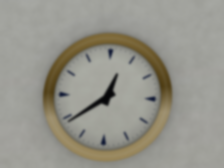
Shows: 12:39
